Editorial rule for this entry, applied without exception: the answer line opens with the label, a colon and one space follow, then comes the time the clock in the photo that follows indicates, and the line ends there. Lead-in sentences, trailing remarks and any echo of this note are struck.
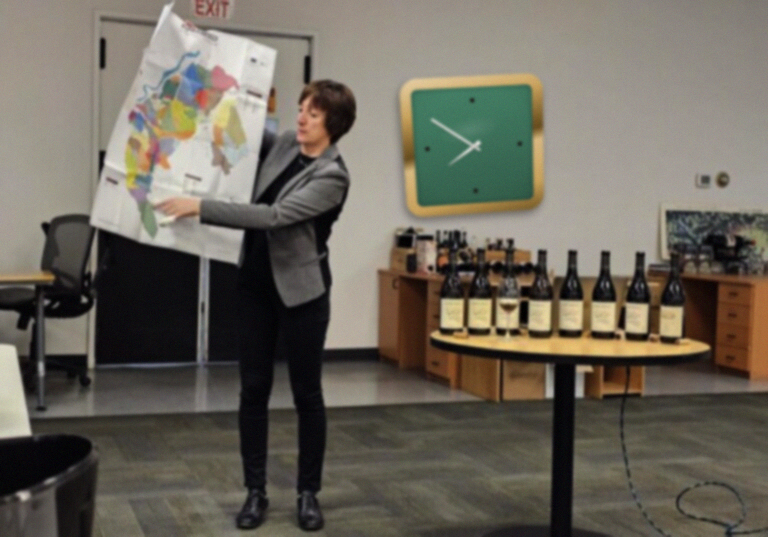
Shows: 7:51
